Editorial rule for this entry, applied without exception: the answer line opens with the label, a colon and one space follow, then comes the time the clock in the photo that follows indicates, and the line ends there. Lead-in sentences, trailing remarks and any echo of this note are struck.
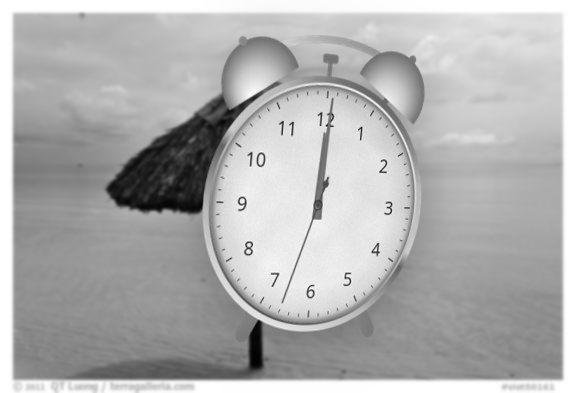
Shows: 12:00:33
